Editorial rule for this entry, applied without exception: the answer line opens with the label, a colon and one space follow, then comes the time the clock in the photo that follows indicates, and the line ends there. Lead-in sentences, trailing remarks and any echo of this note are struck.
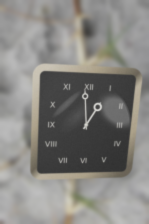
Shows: 12:59
